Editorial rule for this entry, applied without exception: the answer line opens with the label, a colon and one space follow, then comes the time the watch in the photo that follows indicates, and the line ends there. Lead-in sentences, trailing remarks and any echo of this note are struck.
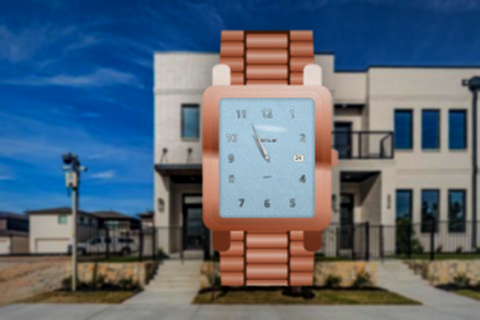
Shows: 10:56
